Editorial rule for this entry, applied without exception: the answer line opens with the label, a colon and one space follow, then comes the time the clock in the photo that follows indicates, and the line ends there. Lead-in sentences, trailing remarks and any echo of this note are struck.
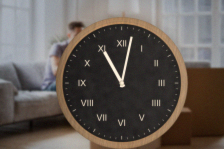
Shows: 11:02
